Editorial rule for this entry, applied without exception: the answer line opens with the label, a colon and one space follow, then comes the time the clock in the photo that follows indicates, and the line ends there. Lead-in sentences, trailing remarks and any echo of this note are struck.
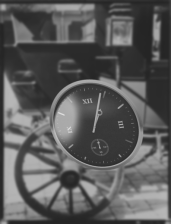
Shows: 1:04
